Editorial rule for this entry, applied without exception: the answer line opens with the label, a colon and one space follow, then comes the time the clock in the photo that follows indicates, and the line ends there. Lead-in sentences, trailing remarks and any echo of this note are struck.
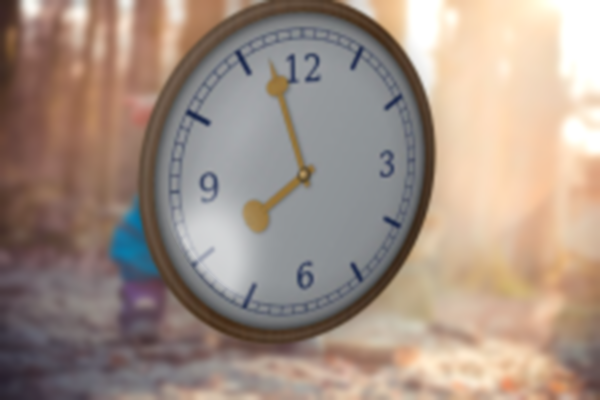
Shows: 7:57
